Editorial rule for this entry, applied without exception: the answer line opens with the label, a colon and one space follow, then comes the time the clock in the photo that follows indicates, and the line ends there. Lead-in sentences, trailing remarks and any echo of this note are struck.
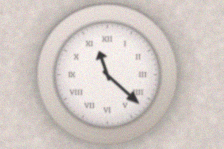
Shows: 11:22
